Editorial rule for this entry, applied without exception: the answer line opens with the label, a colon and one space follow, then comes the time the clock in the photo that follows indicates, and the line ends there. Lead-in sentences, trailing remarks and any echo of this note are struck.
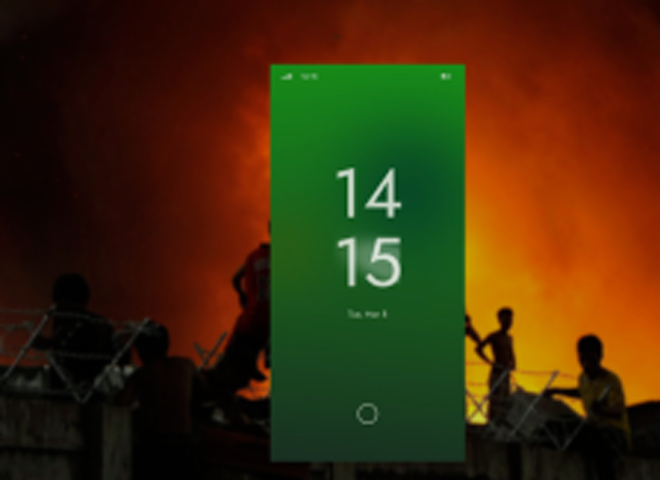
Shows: 14:15
